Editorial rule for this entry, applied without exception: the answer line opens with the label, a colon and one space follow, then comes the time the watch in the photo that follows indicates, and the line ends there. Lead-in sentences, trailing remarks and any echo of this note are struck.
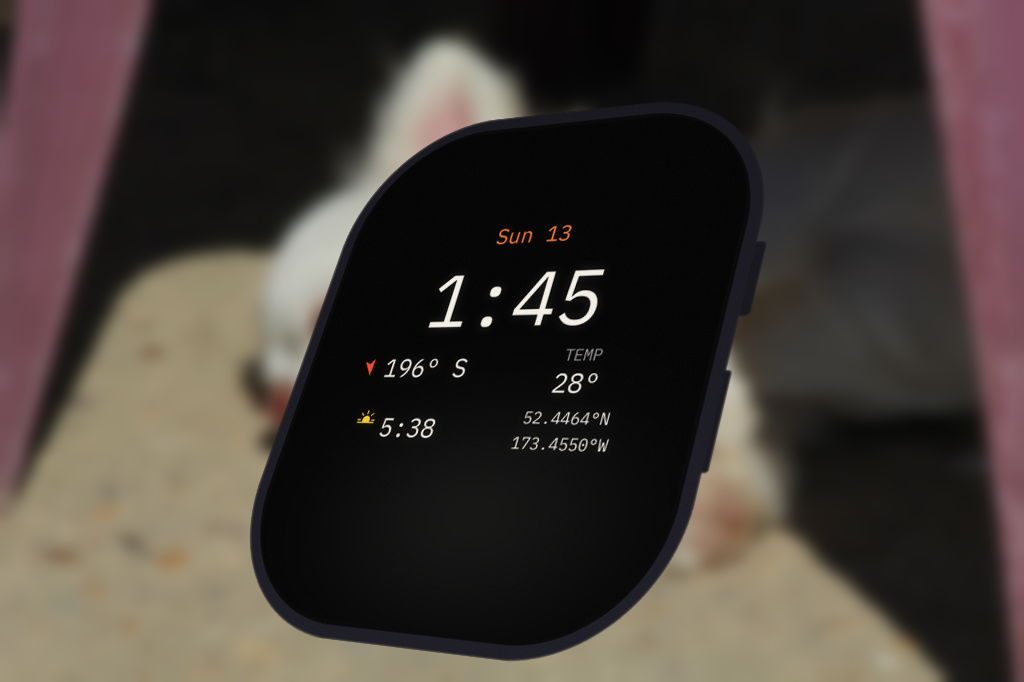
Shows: 1:45
